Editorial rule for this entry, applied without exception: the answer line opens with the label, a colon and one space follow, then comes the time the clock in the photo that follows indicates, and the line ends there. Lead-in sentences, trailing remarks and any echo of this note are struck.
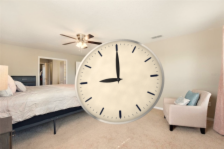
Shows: 9:00
